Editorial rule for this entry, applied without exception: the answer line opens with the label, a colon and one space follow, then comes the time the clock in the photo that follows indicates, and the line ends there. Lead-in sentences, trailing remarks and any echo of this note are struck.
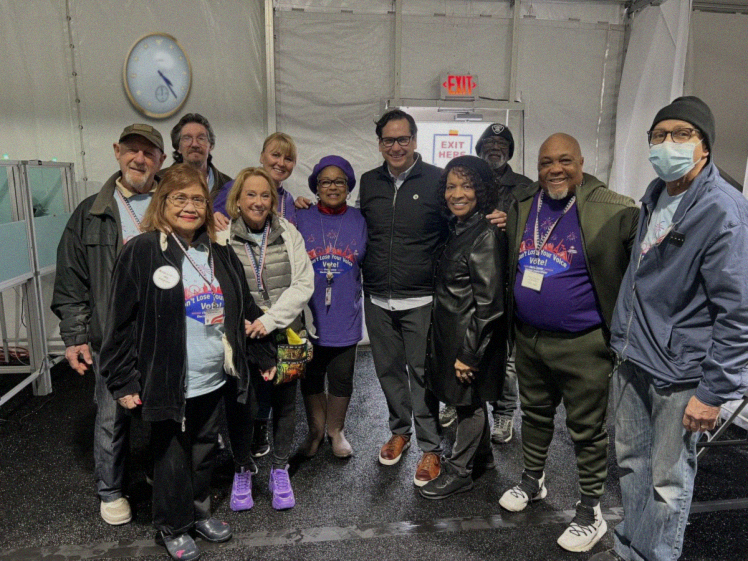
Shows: 4:24
